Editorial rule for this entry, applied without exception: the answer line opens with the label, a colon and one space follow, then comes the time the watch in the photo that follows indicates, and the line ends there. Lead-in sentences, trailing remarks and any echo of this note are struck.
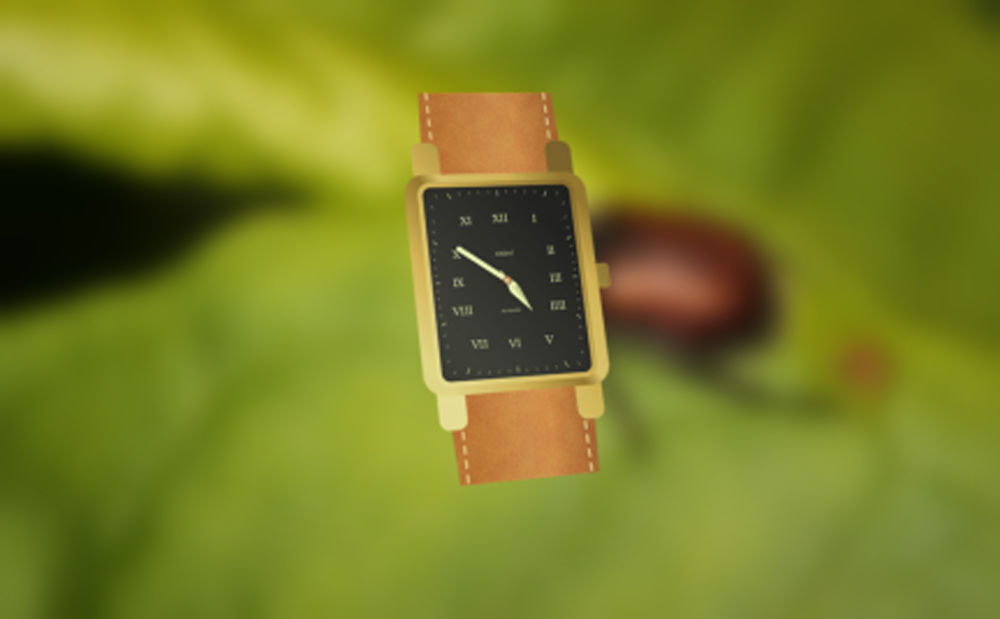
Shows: 4:51
